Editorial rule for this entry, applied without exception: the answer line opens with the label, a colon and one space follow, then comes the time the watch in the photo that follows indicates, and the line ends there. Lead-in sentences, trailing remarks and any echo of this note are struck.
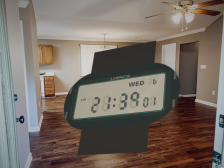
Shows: 21:39:01
